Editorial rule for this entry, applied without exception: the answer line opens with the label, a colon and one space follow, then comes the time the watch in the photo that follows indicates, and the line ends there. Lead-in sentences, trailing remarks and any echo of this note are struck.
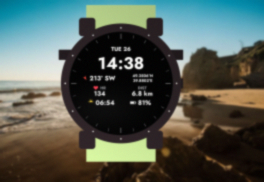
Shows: 14:38
